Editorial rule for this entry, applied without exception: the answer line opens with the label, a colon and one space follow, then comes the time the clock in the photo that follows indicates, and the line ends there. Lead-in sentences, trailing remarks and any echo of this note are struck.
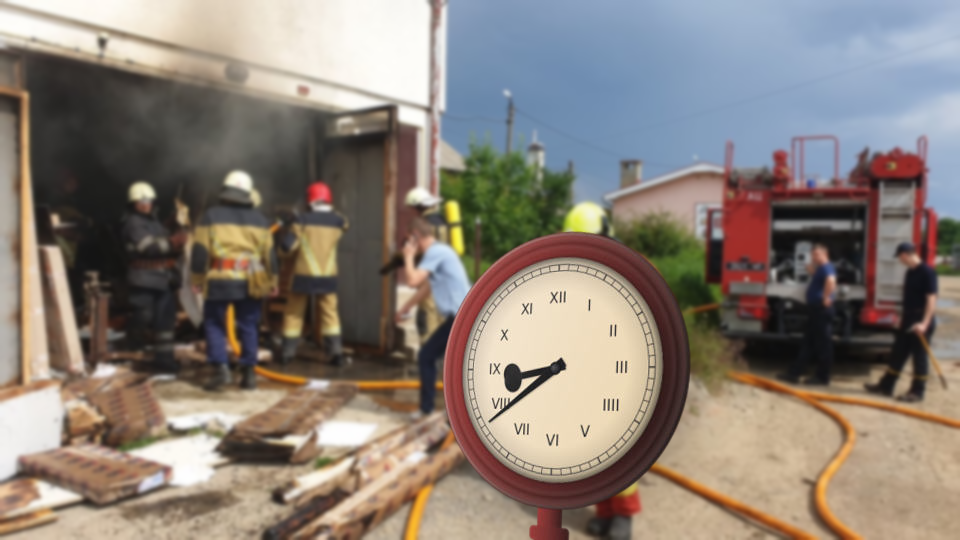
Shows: 8:39
